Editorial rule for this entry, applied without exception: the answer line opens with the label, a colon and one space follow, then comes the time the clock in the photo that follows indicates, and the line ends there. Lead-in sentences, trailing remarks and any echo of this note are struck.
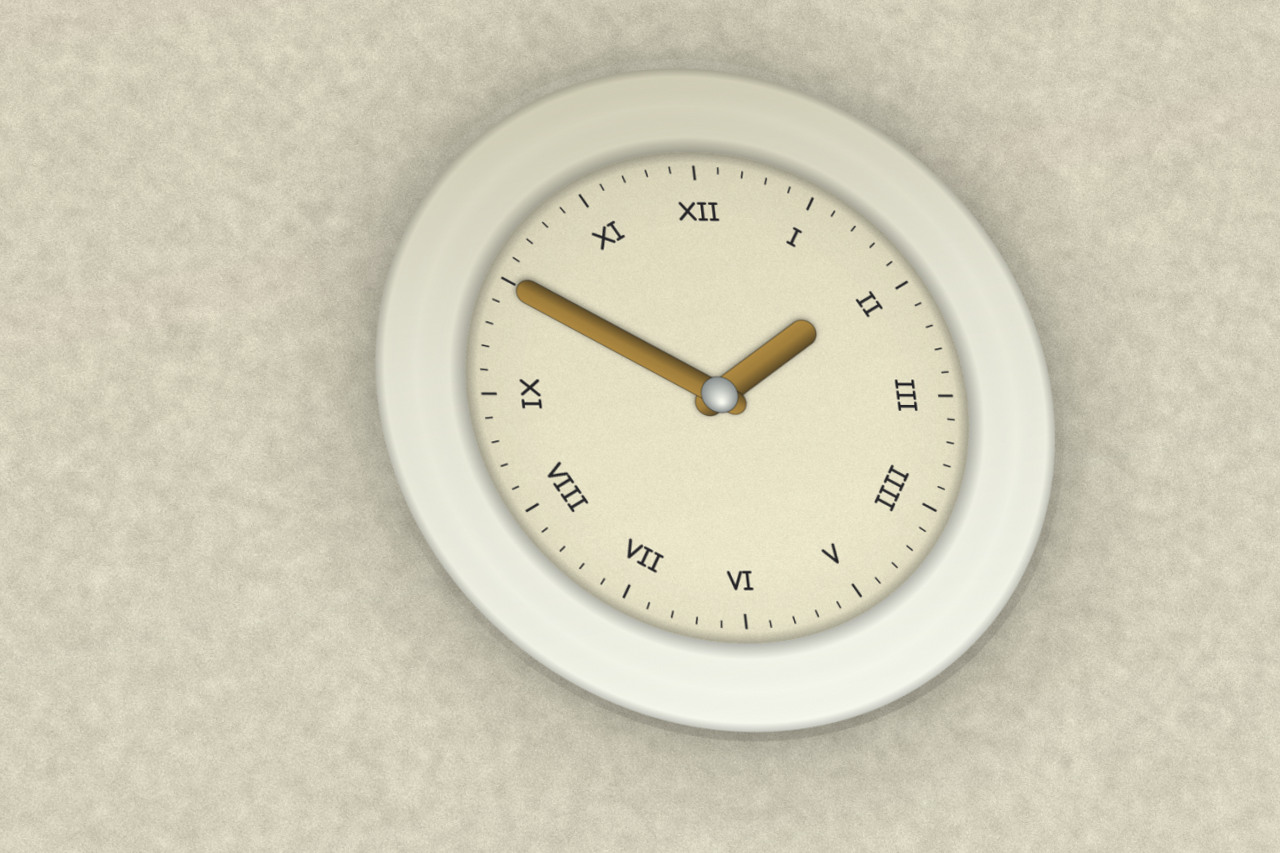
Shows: 1:50
